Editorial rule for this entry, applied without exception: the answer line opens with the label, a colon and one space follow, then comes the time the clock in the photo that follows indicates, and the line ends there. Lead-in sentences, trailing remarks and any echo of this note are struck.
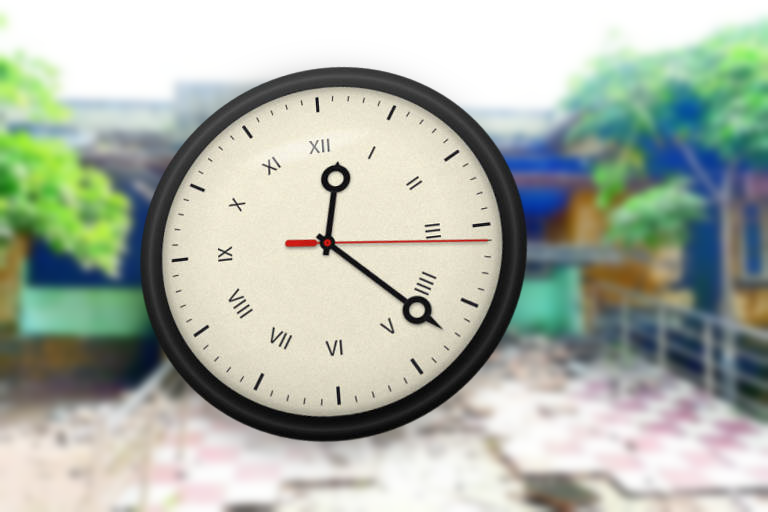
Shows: 12:22:16
